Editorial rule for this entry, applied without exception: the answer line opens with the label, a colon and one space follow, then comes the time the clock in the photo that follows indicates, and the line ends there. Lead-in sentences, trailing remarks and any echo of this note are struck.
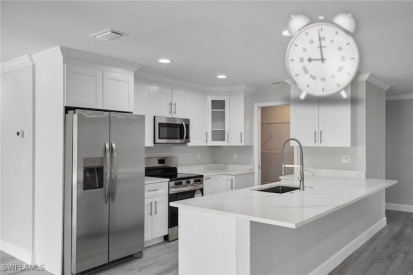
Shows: 8:59
